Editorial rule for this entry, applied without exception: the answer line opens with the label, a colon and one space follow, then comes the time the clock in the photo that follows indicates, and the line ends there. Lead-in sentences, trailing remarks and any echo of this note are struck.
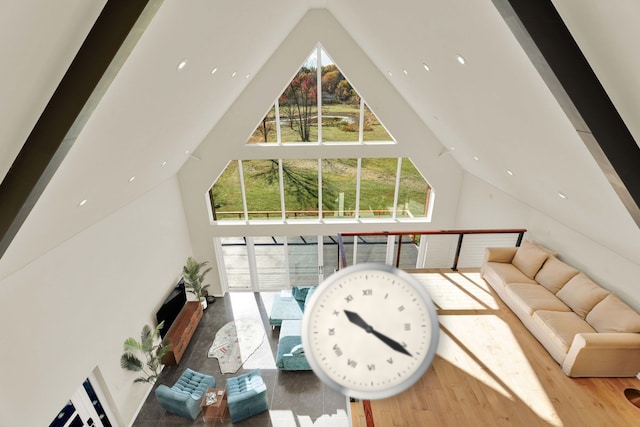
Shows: 10:21
